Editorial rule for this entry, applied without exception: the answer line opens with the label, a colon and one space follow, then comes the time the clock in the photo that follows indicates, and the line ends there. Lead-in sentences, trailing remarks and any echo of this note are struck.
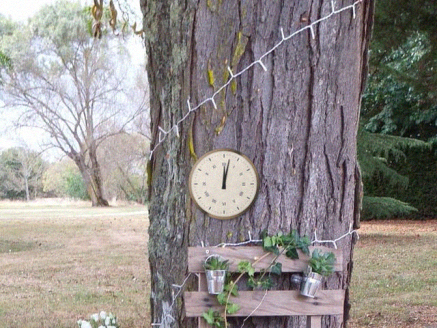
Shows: 12:02
